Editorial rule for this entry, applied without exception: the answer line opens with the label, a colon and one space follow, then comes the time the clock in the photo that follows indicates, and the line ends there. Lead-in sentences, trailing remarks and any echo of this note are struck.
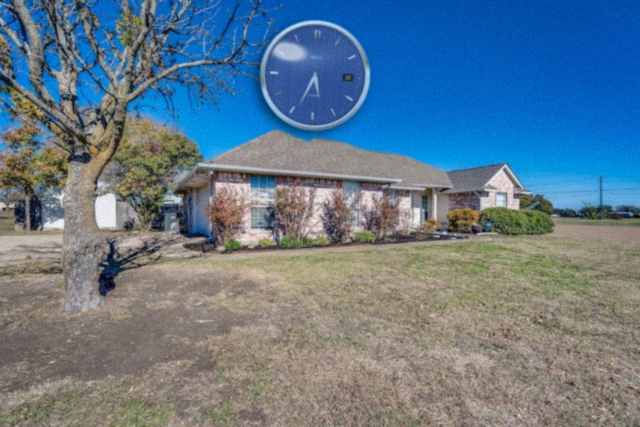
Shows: 5:34
